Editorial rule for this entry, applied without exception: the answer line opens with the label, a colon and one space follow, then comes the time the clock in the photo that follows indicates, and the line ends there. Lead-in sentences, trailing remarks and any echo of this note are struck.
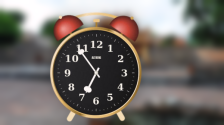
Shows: 6:54
